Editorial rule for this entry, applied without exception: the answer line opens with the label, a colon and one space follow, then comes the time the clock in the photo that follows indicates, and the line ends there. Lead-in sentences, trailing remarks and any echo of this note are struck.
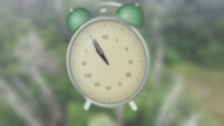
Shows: 10:55
